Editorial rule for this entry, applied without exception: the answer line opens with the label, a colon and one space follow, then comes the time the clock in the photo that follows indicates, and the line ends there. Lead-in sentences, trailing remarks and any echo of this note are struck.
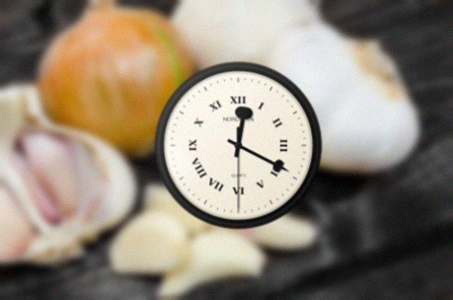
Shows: 12:19:30
